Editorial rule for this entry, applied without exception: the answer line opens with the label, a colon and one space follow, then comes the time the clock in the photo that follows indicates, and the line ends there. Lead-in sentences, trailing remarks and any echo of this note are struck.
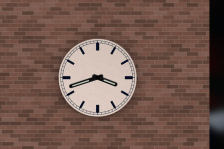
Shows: 3:42
